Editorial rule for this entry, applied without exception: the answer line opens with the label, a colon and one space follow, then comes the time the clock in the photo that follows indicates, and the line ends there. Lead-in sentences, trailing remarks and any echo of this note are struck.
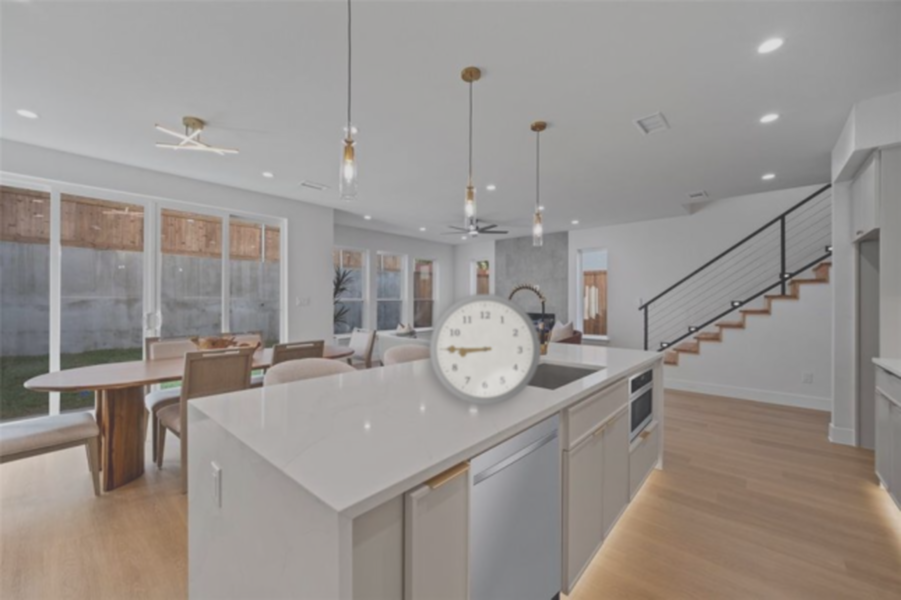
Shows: 8:45
